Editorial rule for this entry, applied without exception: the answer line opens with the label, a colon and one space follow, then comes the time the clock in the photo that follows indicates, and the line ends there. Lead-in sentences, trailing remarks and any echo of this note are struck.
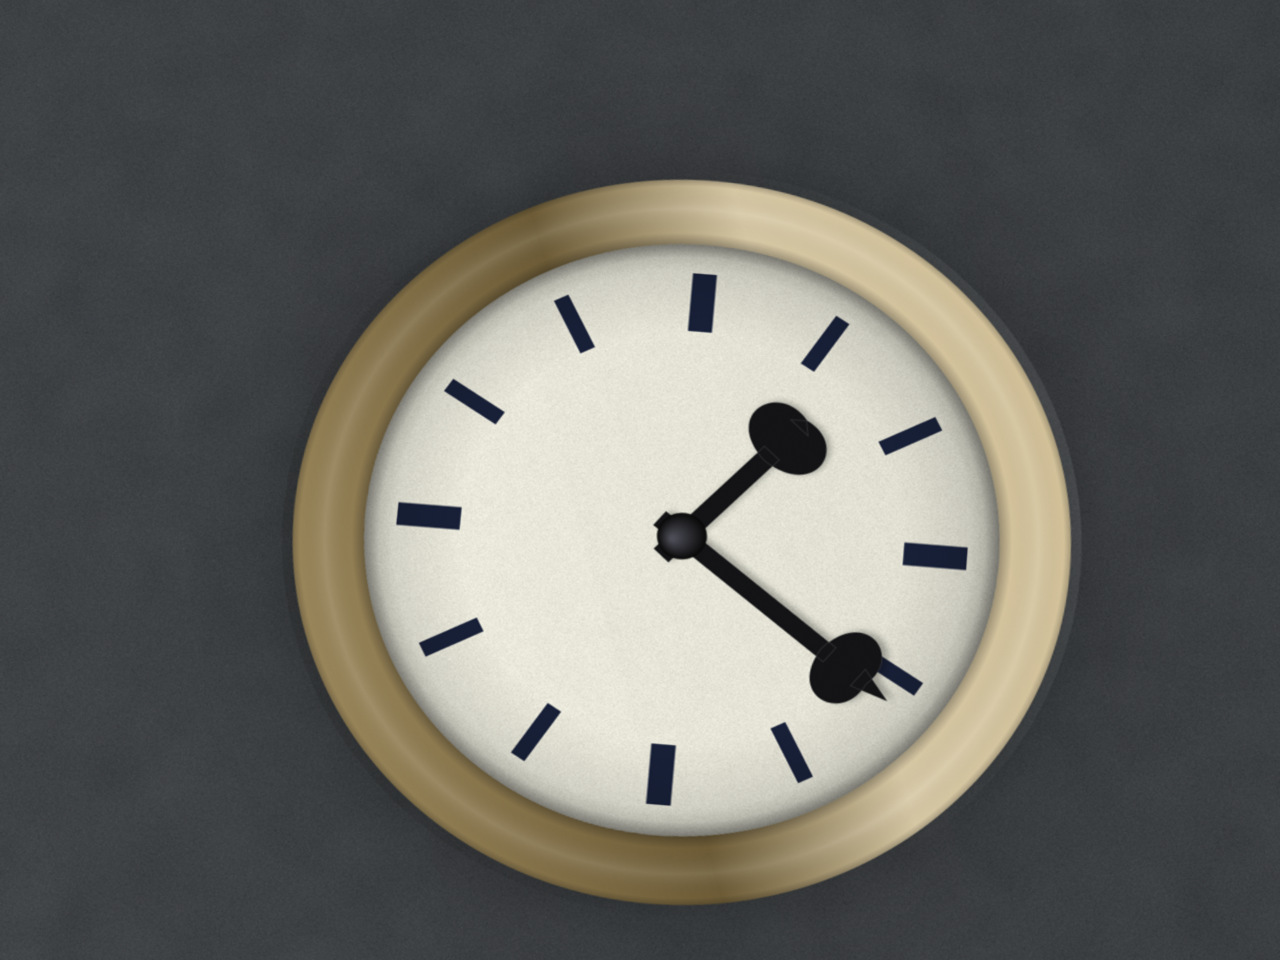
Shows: 1:21
